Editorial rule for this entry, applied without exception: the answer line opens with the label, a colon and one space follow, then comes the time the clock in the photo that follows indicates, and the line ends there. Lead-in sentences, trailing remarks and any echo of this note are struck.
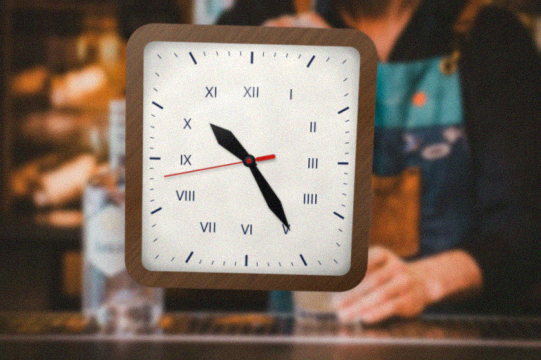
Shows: 10:24:43
